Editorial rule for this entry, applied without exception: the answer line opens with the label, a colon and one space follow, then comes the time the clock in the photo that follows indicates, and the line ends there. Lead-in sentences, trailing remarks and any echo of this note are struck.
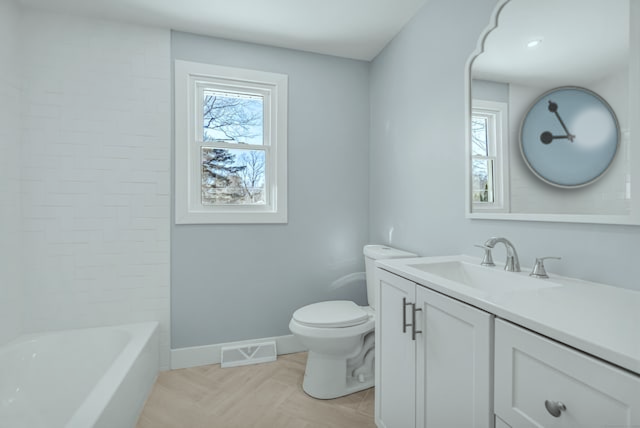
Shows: 8:55
